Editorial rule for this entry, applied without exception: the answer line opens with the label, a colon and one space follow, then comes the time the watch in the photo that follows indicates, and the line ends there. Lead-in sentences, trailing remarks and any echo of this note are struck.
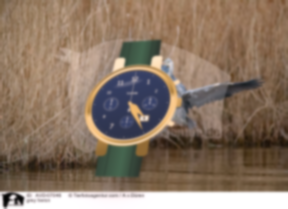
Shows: 4:25
